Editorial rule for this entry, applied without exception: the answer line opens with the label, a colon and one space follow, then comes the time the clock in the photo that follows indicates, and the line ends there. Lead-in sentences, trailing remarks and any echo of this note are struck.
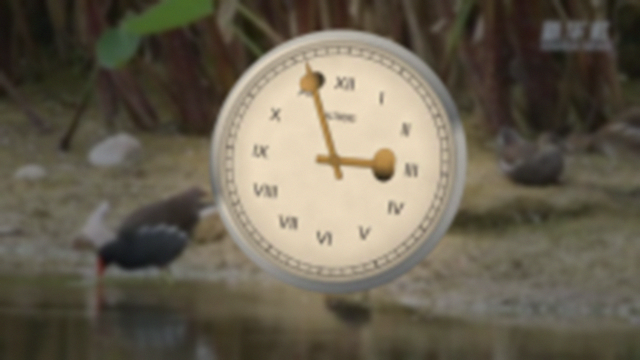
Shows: 2:56
